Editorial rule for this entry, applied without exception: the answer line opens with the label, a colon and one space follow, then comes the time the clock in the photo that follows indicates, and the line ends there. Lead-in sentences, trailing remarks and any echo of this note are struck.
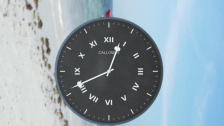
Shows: 12:41
